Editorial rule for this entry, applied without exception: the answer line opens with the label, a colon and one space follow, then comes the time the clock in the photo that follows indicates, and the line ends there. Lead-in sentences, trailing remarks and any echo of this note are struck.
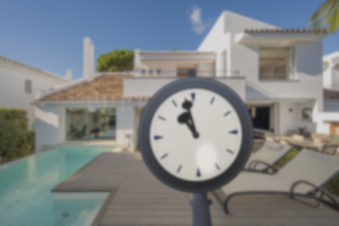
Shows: 10:58
